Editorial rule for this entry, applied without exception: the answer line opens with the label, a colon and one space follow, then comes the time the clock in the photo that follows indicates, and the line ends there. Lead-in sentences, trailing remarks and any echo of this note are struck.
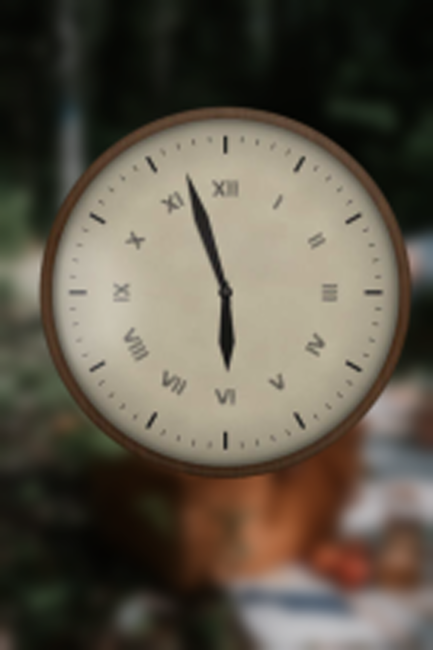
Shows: 5:57
